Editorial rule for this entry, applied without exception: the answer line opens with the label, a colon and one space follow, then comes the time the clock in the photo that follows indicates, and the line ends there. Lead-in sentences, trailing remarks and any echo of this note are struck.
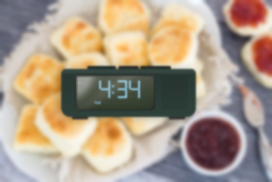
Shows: 4:34
